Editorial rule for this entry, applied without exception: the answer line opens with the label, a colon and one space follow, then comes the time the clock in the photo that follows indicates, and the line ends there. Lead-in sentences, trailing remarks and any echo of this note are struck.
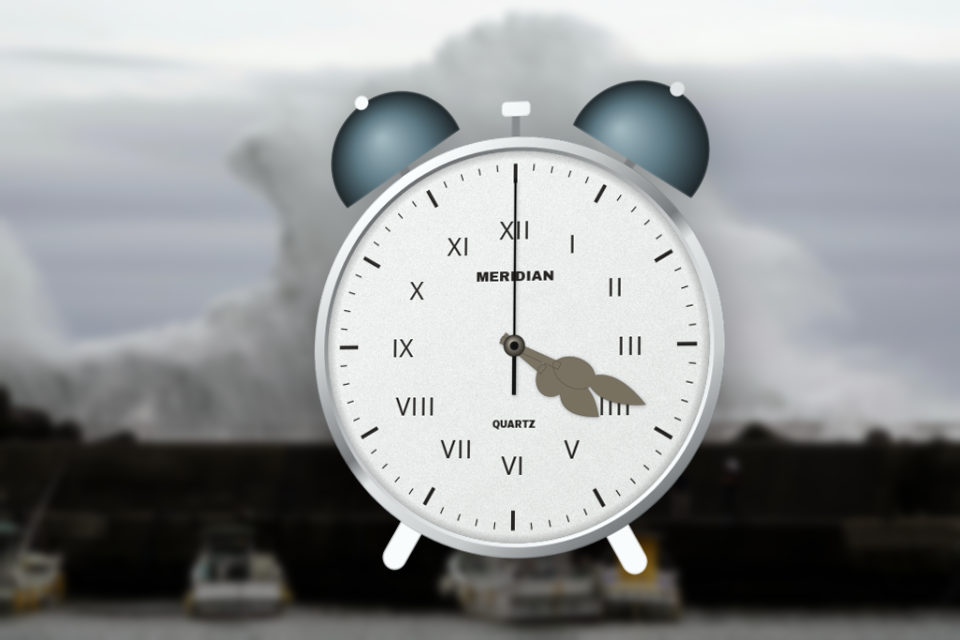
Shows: 4:19:00
